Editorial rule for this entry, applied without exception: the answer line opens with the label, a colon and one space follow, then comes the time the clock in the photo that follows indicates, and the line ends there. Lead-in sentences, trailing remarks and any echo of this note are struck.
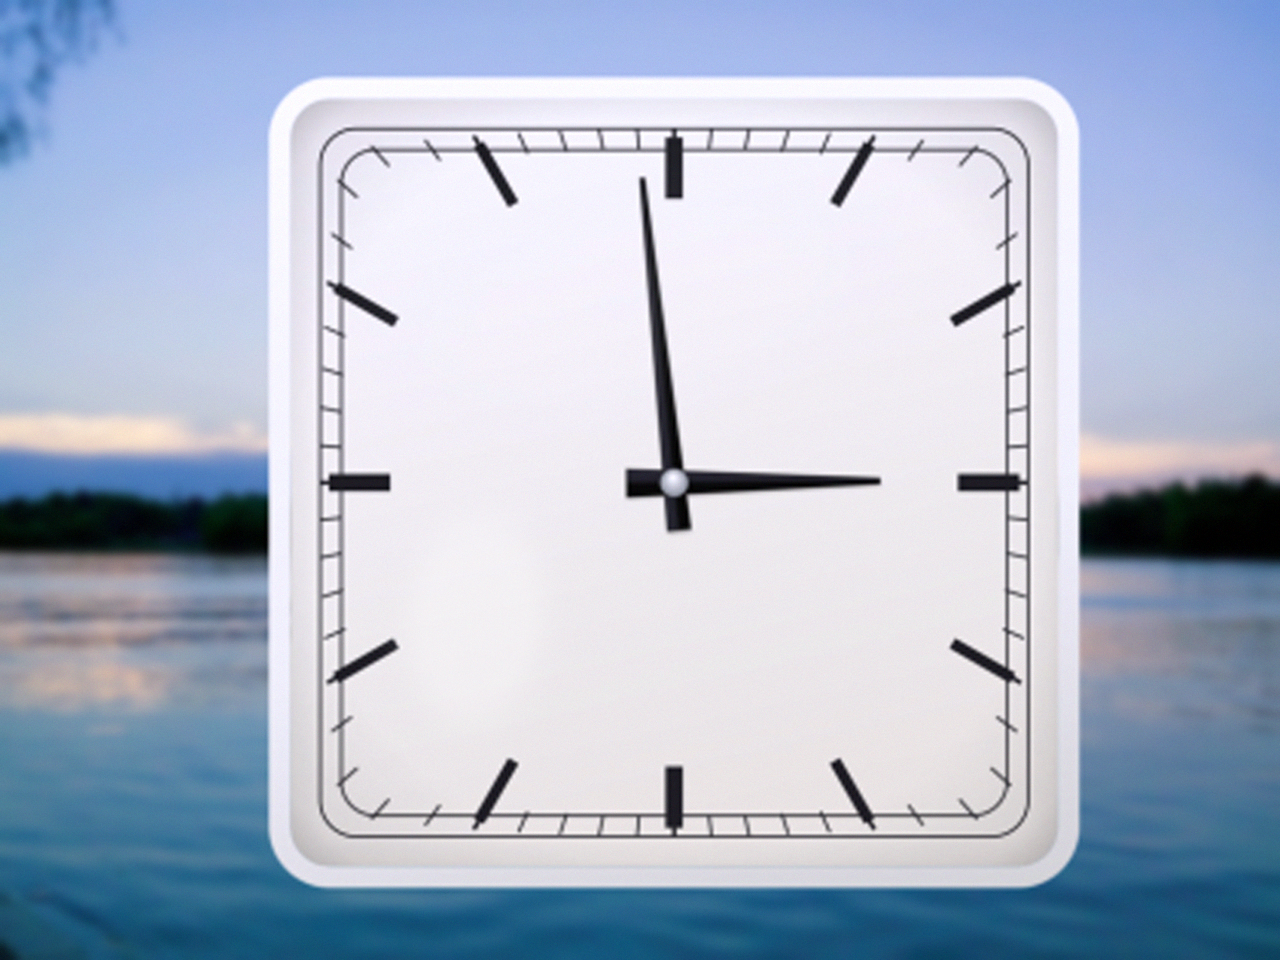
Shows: 2:59
